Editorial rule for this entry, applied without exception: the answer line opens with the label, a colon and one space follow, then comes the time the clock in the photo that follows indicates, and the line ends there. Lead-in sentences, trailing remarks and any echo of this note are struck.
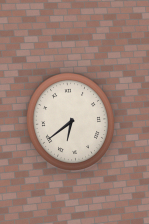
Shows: 6:40
